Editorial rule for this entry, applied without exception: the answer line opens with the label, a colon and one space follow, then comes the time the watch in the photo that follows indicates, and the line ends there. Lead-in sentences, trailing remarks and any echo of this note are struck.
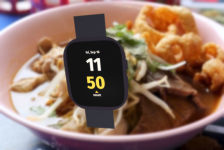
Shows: 11:50
